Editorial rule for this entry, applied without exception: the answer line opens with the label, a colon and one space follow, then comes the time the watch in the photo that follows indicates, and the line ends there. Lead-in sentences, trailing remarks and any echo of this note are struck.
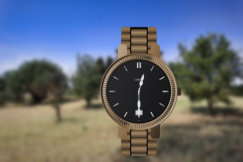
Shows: 12:30
